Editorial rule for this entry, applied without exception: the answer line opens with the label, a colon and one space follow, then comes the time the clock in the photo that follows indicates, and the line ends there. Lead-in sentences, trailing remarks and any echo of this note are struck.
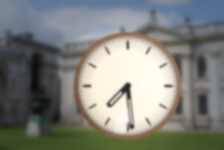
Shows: 7:29
